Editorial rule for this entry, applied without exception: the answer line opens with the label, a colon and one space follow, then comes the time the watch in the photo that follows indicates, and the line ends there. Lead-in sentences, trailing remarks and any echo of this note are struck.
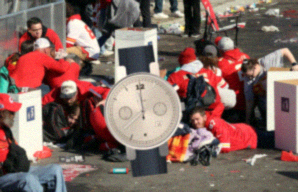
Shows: 11:39
